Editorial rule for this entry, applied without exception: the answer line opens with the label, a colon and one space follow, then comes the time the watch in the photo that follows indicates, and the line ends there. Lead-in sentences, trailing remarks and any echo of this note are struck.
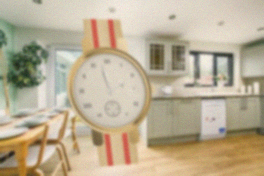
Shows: 1:58
